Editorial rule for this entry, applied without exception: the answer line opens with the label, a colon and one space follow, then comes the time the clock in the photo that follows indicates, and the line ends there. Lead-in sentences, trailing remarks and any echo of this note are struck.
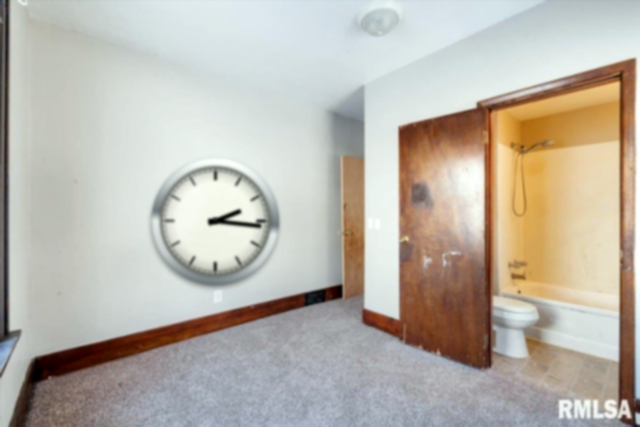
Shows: 2:16
